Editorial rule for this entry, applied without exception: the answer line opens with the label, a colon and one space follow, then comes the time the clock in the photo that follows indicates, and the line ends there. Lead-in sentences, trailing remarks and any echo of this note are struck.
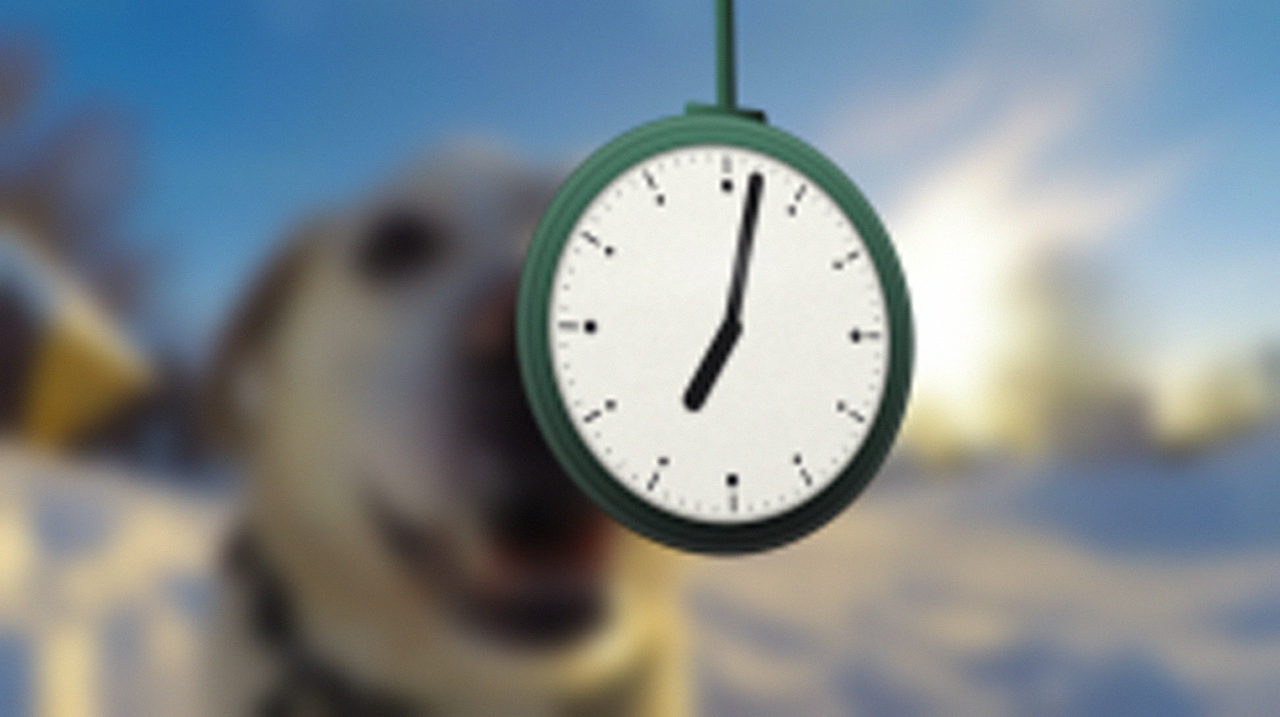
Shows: 7:02
